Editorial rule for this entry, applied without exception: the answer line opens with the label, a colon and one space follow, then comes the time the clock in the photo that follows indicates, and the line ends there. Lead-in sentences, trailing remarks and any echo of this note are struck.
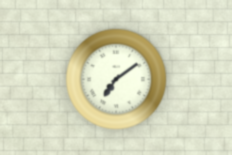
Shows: 7:09
